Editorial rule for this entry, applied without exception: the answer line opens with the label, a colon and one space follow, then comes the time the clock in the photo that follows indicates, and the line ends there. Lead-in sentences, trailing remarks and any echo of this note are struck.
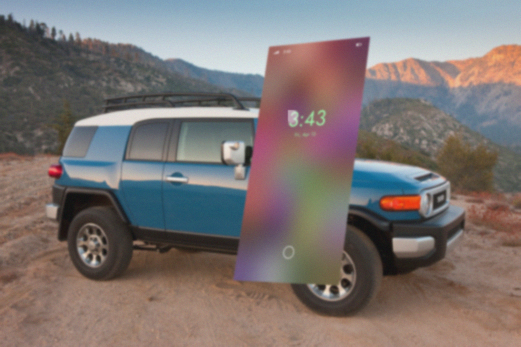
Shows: 3:43
